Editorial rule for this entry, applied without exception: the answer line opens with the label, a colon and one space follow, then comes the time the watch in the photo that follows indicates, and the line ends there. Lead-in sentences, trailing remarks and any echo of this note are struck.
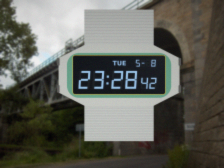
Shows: 23:28:42
